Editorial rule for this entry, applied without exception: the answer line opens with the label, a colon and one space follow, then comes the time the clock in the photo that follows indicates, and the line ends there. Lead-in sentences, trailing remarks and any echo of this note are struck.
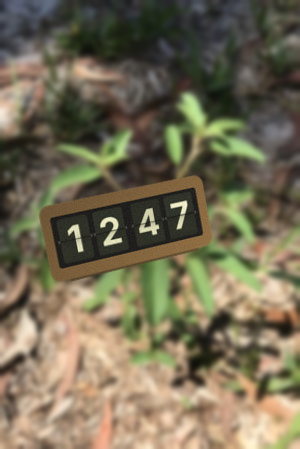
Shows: 12:47
